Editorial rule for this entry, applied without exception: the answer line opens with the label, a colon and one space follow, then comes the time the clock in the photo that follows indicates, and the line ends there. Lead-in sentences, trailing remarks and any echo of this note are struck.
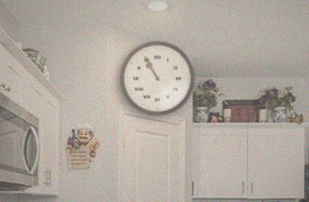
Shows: 10:55
